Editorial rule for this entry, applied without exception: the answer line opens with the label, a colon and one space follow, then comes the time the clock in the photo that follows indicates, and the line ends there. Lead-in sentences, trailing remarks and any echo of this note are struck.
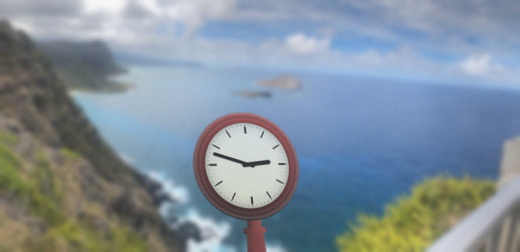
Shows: 2:48
